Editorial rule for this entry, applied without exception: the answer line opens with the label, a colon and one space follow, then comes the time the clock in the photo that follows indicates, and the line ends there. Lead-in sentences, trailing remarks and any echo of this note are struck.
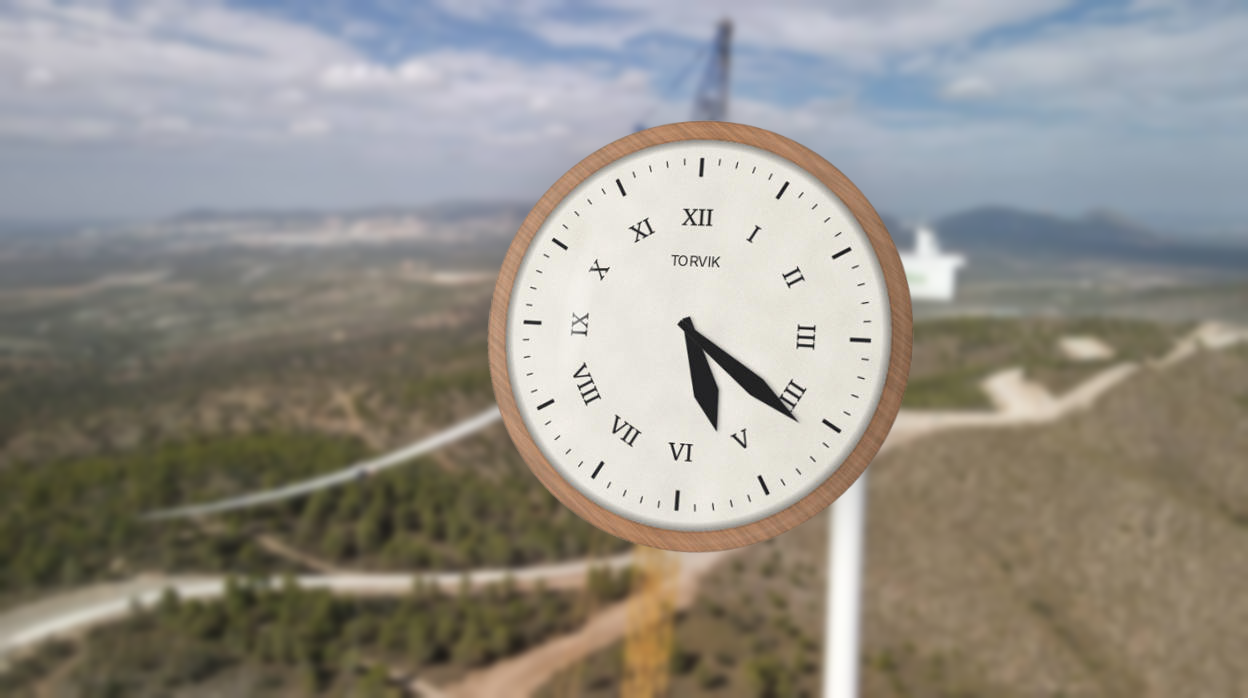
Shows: 5:21
